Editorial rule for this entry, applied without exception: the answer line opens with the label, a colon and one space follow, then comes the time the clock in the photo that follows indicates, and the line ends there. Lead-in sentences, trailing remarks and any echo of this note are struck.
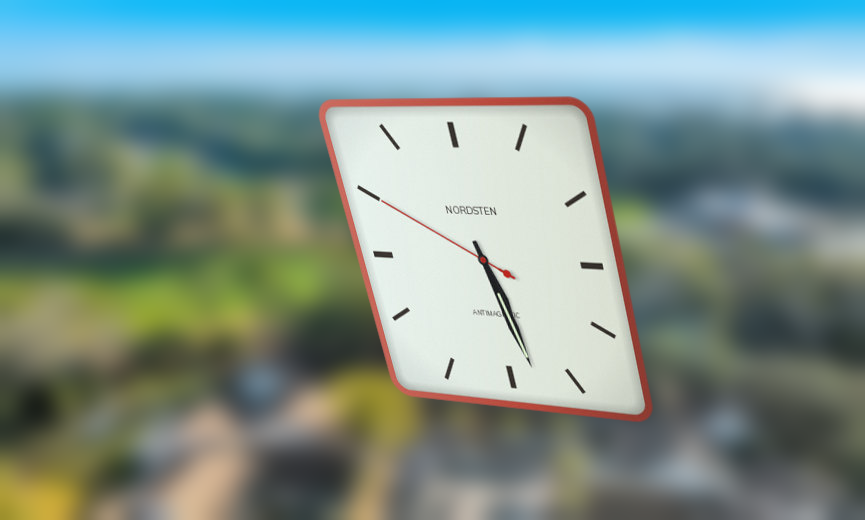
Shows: 5:27:50
